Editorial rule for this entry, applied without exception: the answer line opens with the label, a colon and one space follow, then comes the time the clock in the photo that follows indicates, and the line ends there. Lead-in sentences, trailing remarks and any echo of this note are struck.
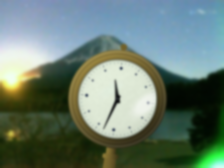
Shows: 11:33
